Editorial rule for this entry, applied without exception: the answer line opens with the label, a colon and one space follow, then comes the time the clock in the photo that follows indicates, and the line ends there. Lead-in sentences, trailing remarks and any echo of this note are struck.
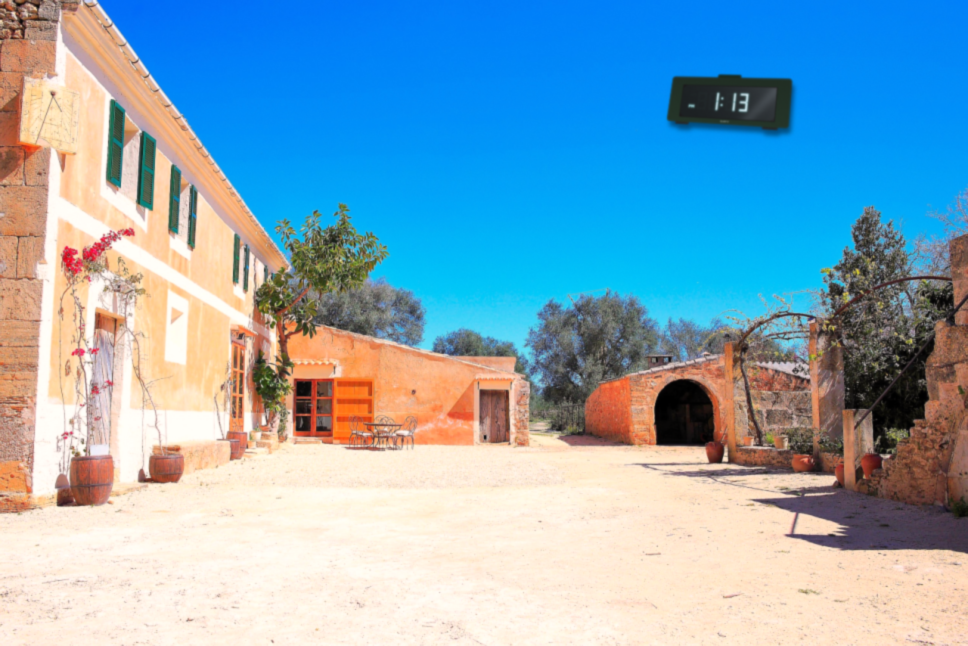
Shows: 1:13
